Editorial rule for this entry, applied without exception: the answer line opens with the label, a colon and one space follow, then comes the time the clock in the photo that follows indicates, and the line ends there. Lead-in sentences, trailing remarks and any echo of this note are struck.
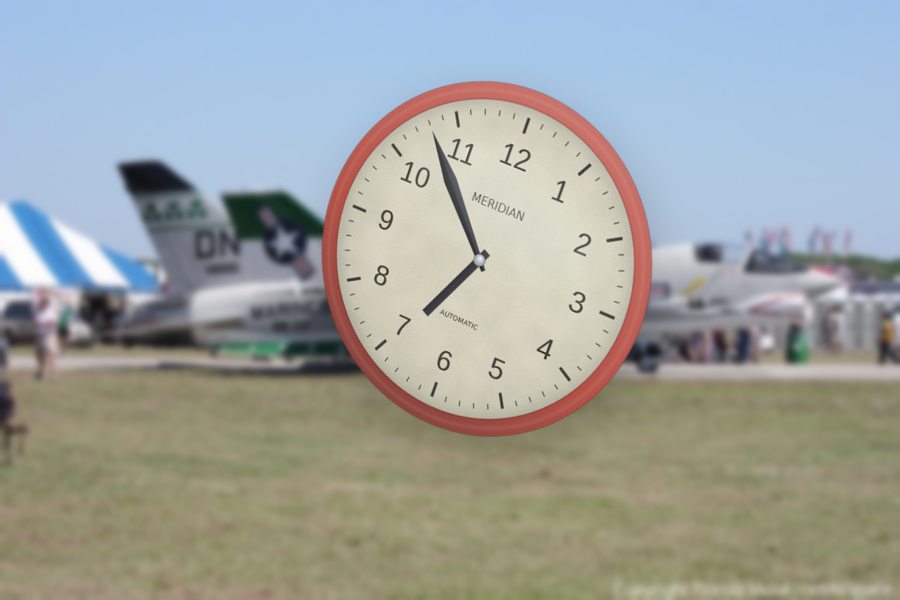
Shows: 6:53
